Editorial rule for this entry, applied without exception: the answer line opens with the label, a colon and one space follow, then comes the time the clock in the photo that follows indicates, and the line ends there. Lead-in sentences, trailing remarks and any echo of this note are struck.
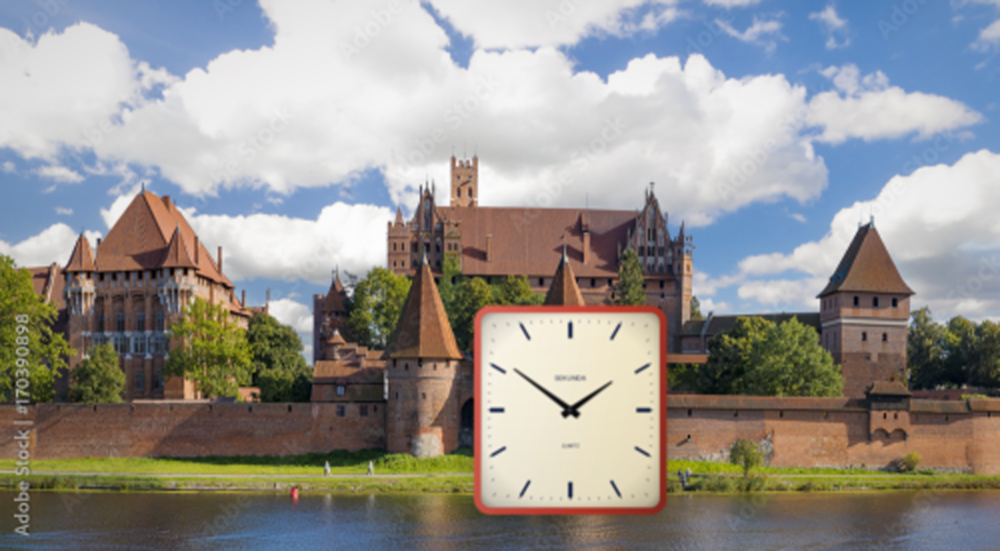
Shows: 1:51
